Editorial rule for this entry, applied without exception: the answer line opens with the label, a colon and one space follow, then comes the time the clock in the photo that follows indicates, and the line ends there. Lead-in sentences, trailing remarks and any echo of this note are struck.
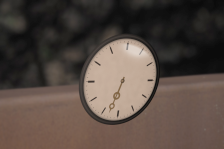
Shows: 6:33
